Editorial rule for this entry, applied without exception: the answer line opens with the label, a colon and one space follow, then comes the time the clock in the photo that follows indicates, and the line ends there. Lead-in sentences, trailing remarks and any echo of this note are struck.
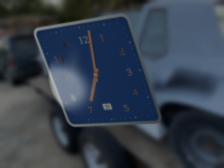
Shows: 7:02
